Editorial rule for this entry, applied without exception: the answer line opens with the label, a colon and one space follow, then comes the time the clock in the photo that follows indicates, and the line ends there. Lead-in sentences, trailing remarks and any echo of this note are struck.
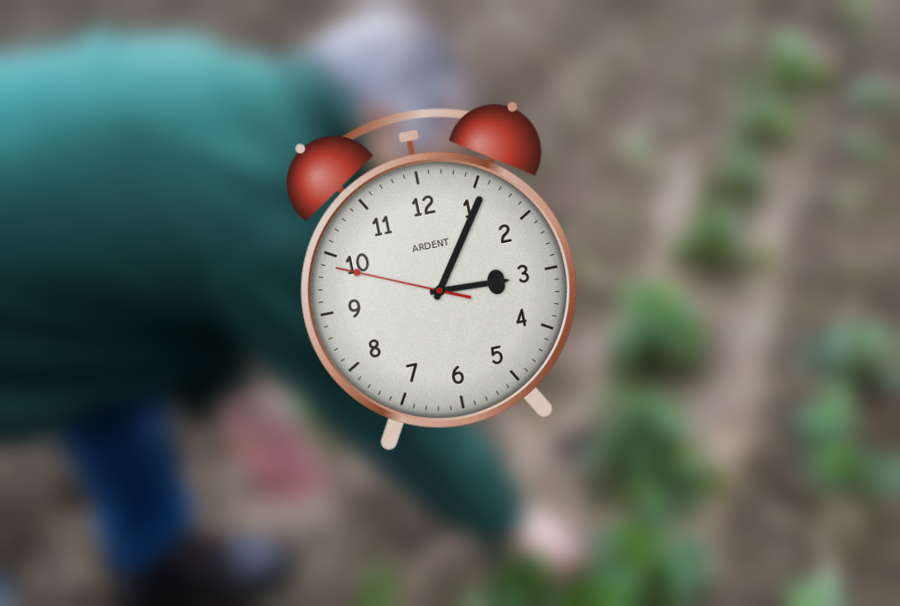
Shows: 3:05:49
